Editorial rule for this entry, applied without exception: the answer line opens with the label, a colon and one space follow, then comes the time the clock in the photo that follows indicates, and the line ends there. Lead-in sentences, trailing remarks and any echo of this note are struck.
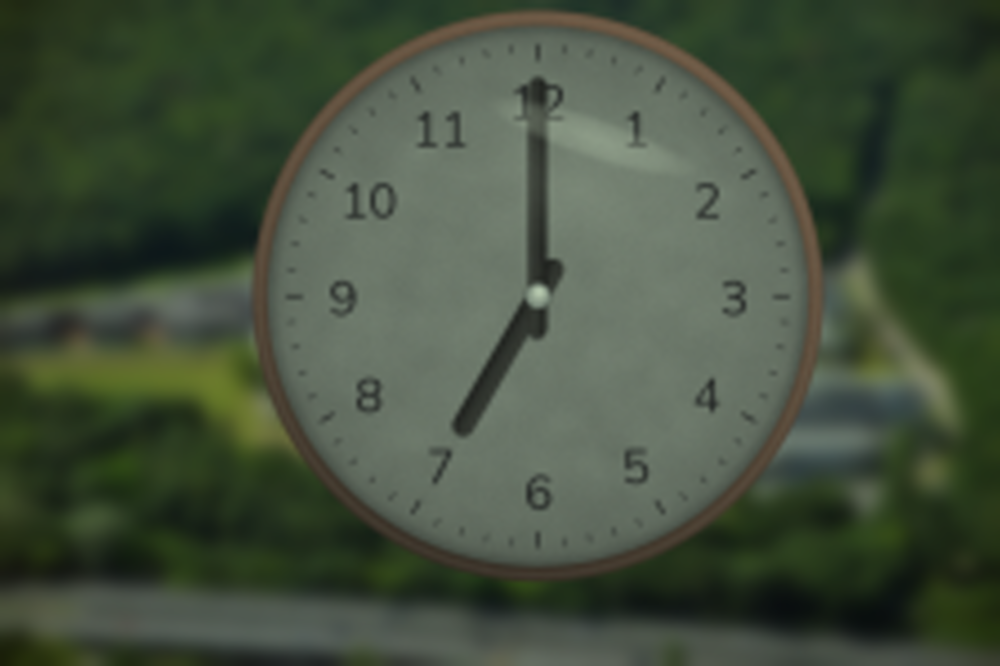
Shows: 7:00
